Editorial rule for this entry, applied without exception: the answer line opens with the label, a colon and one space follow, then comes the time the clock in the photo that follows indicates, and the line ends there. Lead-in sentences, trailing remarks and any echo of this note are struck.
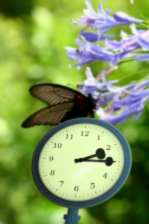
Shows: 2:15
